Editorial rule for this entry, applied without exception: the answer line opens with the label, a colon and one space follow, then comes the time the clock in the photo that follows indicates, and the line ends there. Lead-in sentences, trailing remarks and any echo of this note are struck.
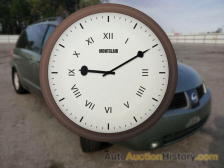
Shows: 9:10
